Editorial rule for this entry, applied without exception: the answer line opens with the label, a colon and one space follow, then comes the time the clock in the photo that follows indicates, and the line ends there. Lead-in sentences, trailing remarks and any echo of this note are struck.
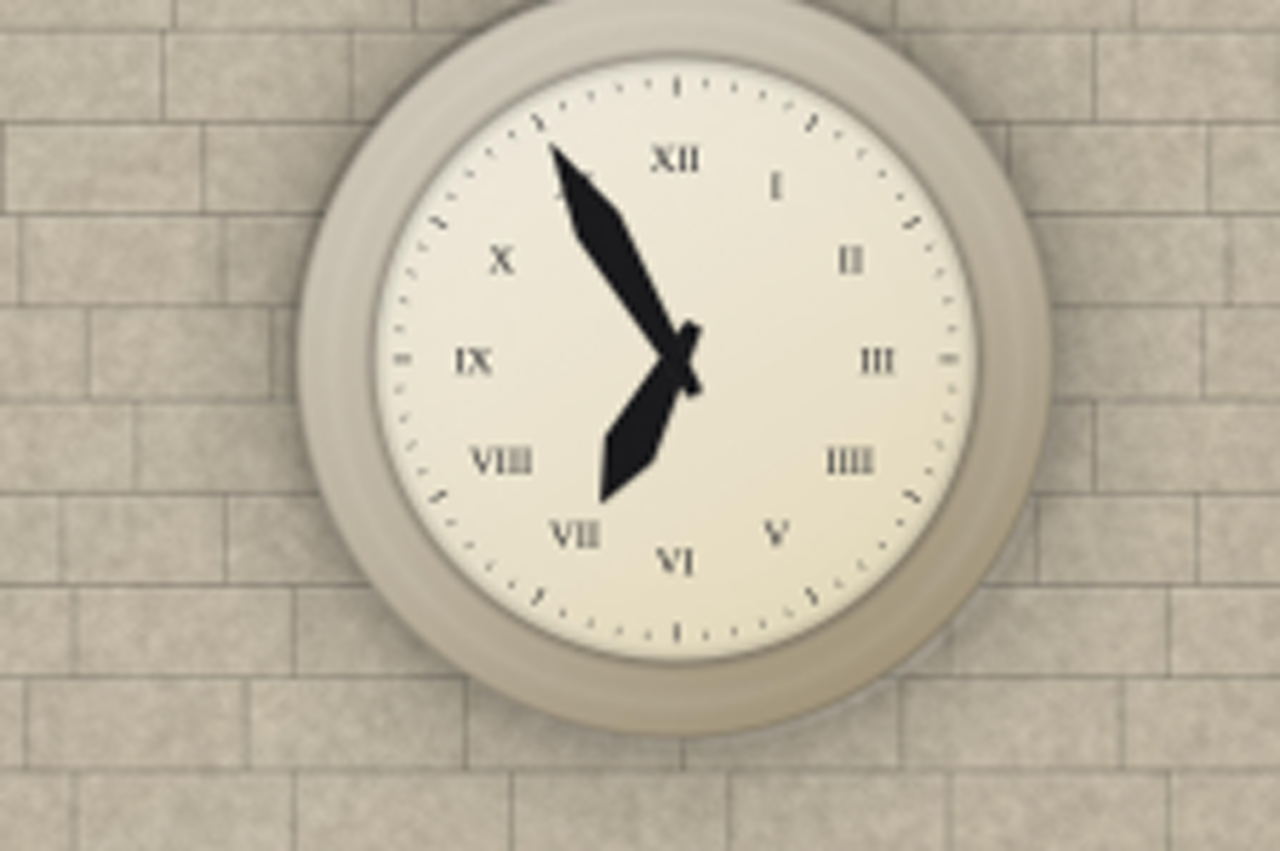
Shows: 6:55
